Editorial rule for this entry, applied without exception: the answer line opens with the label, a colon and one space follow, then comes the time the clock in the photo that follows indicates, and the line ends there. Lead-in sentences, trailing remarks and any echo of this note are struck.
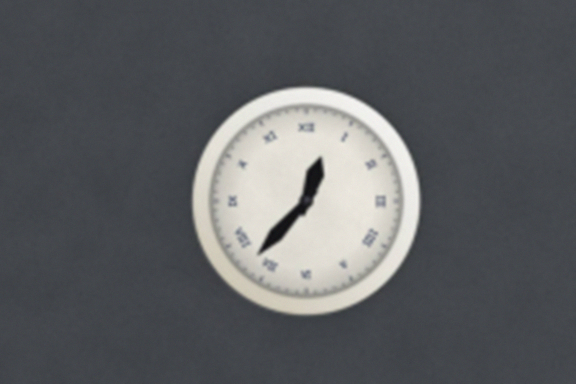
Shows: 12:37
